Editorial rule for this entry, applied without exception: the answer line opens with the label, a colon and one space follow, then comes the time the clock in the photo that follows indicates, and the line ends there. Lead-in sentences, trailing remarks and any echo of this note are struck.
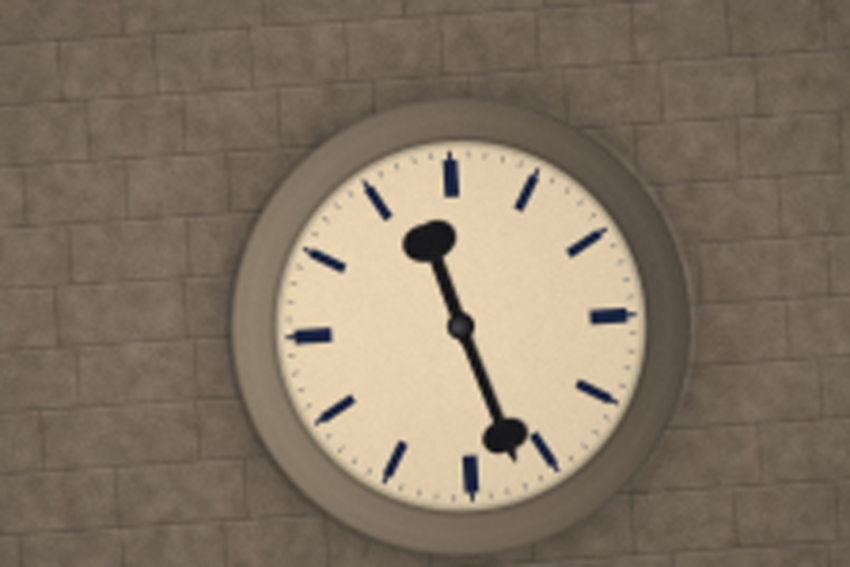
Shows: 11:27
